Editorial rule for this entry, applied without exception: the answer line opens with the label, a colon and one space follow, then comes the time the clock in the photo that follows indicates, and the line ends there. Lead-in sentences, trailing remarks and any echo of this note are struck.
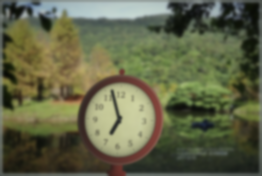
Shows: 6:57
